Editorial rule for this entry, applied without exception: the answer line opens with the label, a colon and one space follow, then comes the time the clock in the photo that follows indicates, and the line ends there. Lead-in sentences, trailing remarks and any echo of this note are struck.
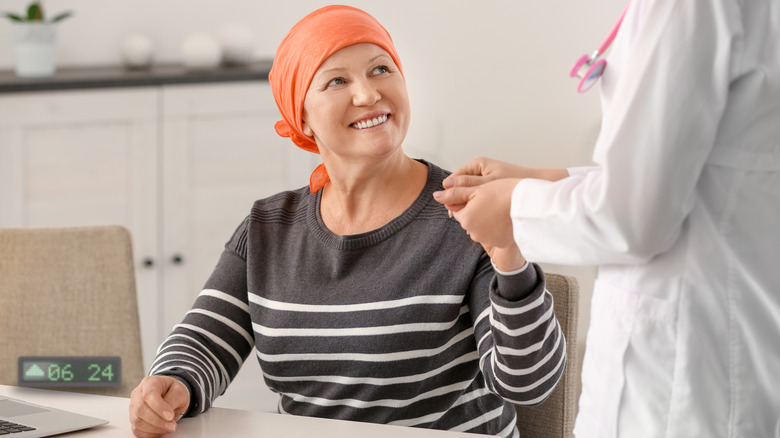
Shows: 6:24
